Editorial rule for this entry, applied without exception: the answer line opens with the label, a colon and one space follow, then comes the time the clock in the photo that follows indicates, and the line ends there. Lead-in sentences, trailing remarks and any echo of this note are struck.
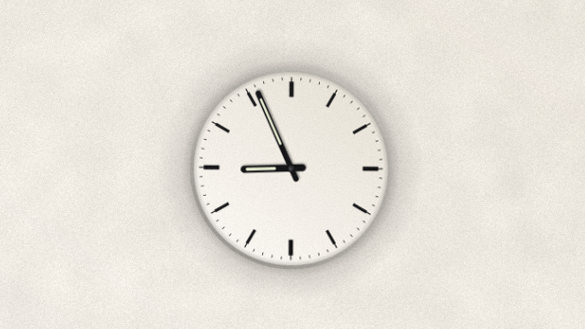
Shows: 8:56
